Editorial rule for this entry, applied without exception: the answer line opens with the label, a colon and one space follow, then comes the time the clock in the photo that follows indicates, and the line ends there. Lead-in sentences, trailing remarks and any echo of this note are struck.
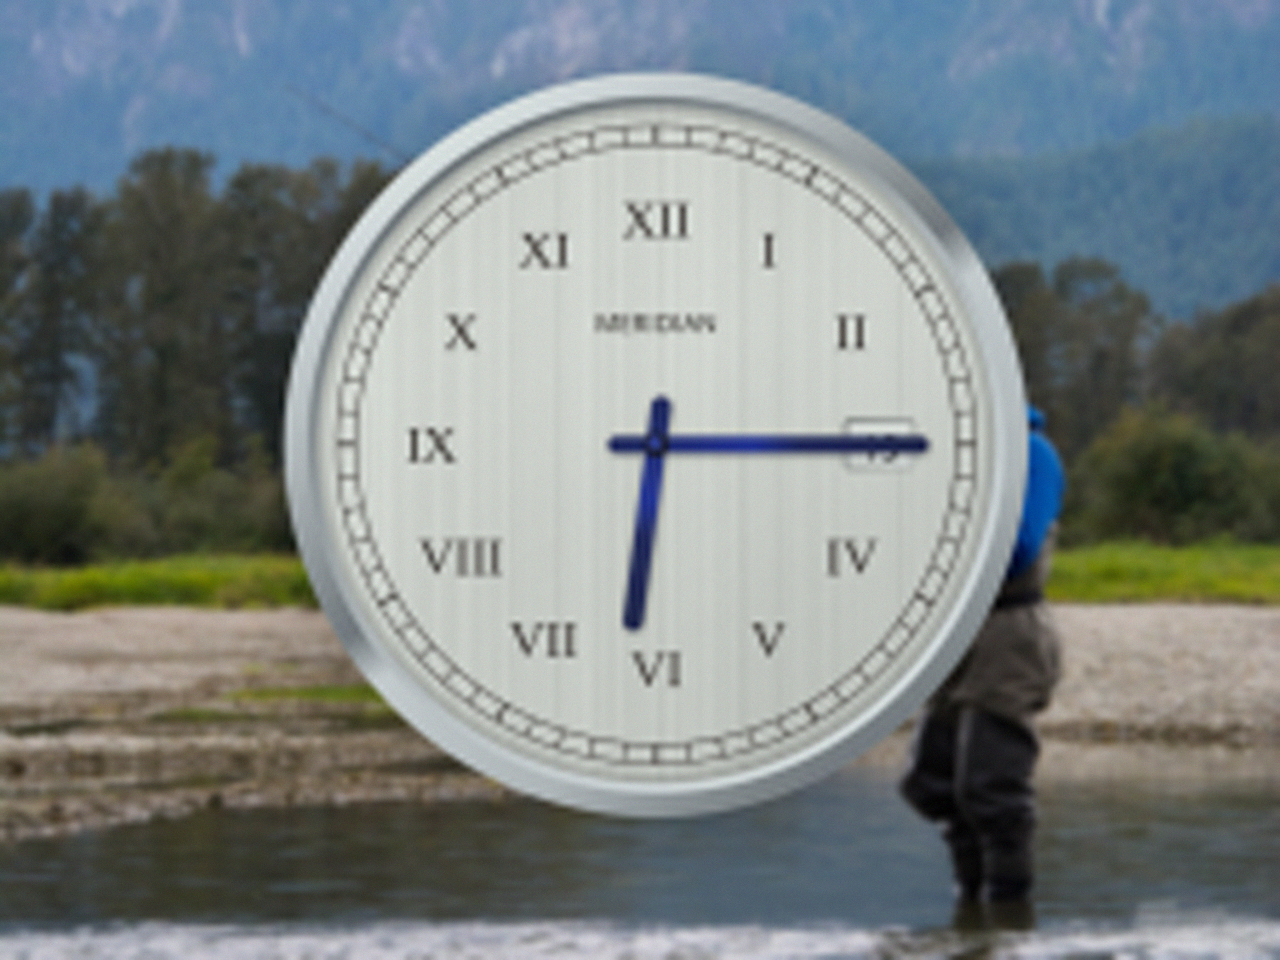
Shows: 6:15
